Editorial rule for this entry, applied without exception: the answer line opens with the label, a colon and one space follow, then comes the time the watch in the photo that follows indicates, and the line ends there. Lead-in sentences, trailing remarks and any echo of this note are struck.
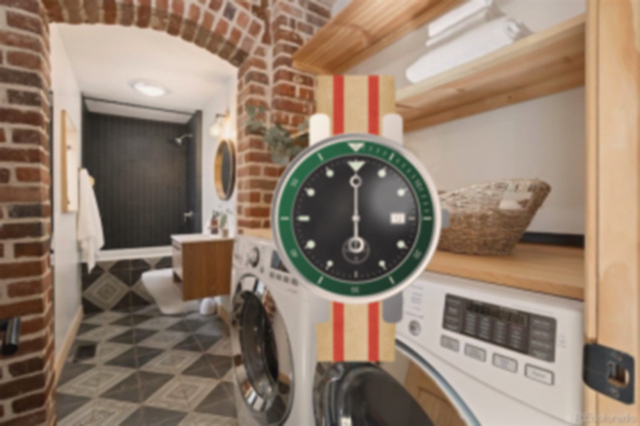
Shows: 6:00
